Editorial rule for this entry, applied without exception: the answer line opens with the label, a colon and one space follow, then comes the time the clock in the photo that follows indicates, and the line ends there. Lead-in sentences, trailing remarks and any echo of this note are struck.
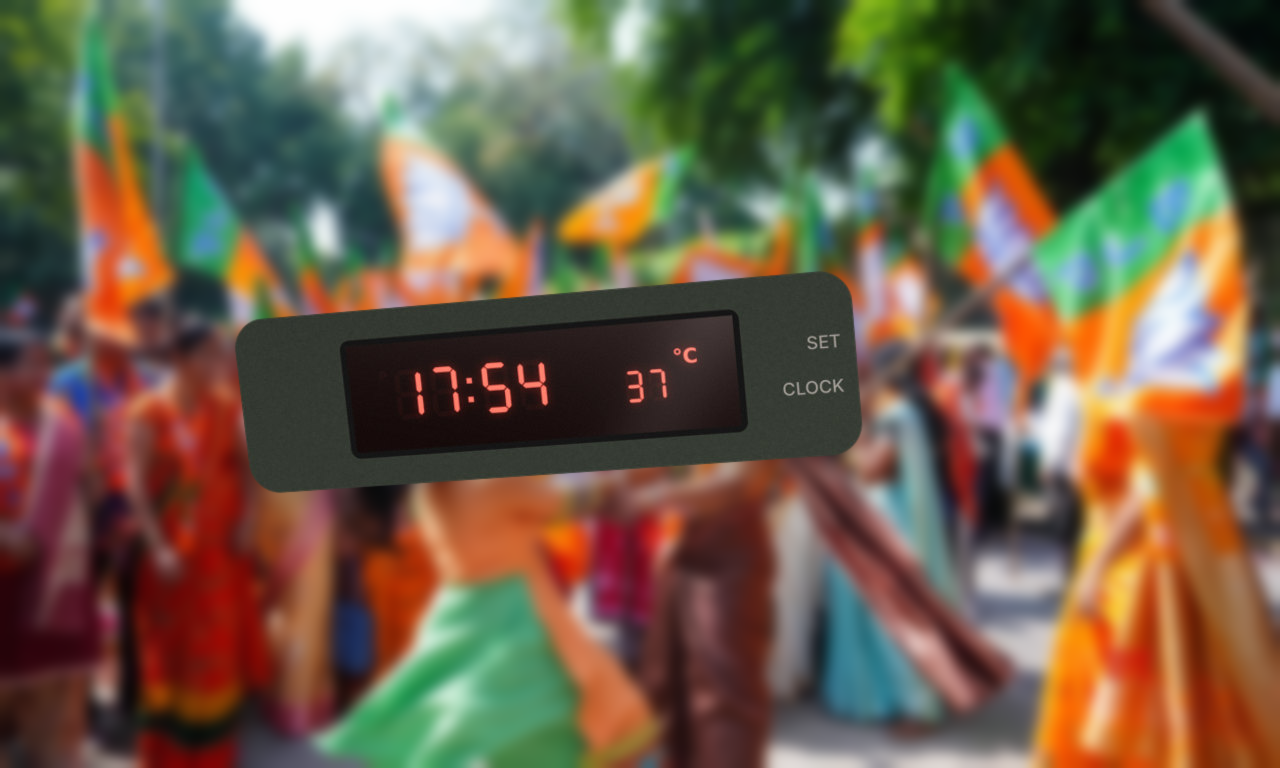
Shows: 17:54
